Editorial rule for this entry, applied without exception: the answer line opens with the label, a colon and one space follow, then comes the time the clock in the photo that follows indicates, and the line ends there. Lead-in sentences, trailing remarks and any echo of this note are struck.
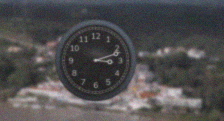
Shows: 3:12
